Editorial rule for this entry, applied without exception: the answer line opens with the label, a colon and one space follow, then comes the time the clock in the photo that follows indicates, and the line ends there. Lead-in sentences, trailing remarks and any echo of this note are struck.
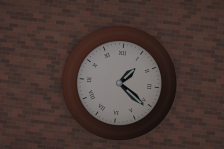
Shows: 1:21
